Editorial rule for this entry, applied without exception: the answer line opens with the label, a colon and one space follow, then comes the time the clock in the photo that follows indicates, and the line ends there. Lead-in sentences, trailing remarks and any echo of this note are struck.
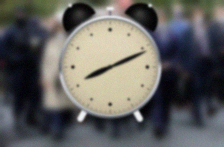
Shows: 8:11
